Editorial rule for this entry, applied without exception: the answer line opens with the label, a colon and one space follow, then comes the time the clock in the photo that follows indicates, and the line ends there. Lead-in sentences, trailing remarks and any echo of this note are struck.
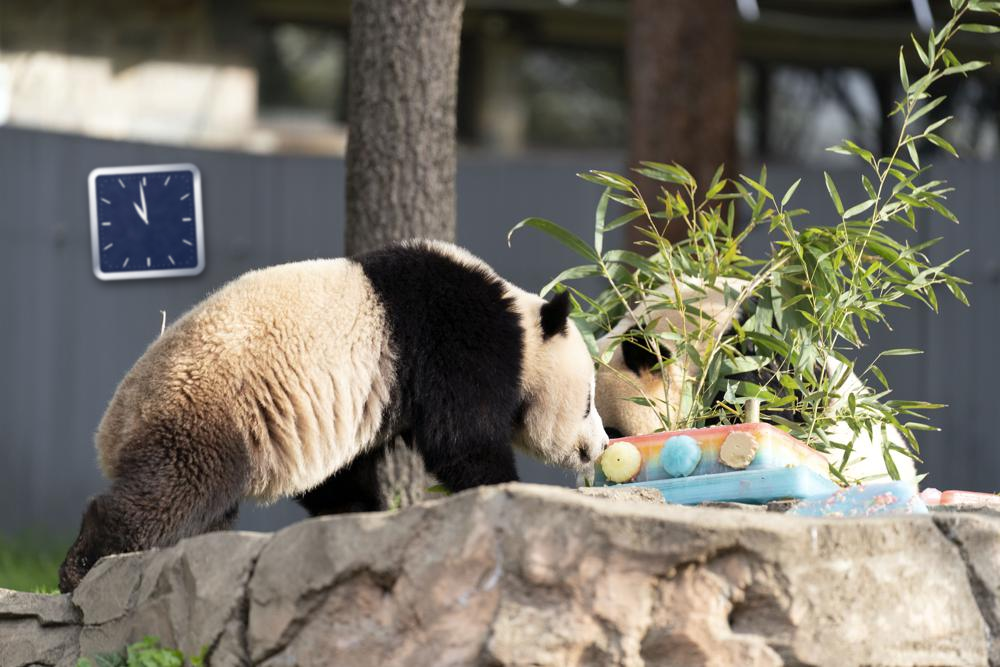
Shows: 10:59
